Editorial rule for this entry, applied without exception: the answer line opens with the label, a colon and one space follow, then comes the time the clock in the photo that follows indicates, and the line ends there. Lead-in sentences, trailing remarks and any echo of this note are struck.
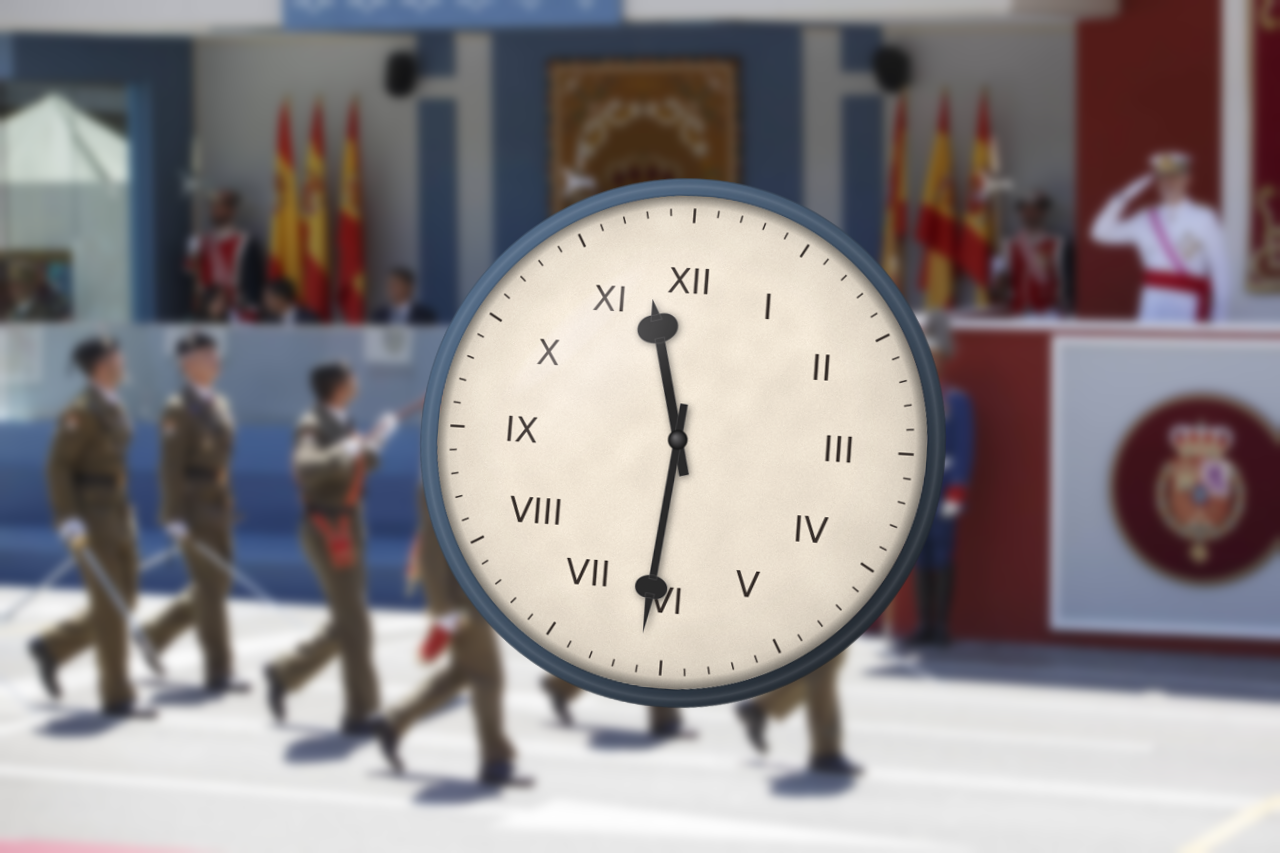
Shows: 11:31
